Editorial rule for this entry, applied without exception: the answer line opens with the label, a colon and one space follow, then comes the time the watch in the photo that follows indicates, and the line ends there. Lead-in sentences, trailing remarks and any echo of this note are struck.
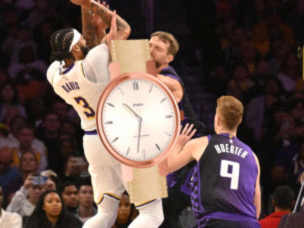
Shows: 10:32
